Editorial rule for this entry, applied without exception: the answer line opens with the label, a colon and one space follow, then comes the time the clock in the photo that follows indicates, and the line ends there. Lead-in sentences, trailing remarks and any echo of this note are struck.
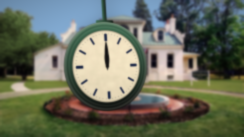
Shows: 12:00
